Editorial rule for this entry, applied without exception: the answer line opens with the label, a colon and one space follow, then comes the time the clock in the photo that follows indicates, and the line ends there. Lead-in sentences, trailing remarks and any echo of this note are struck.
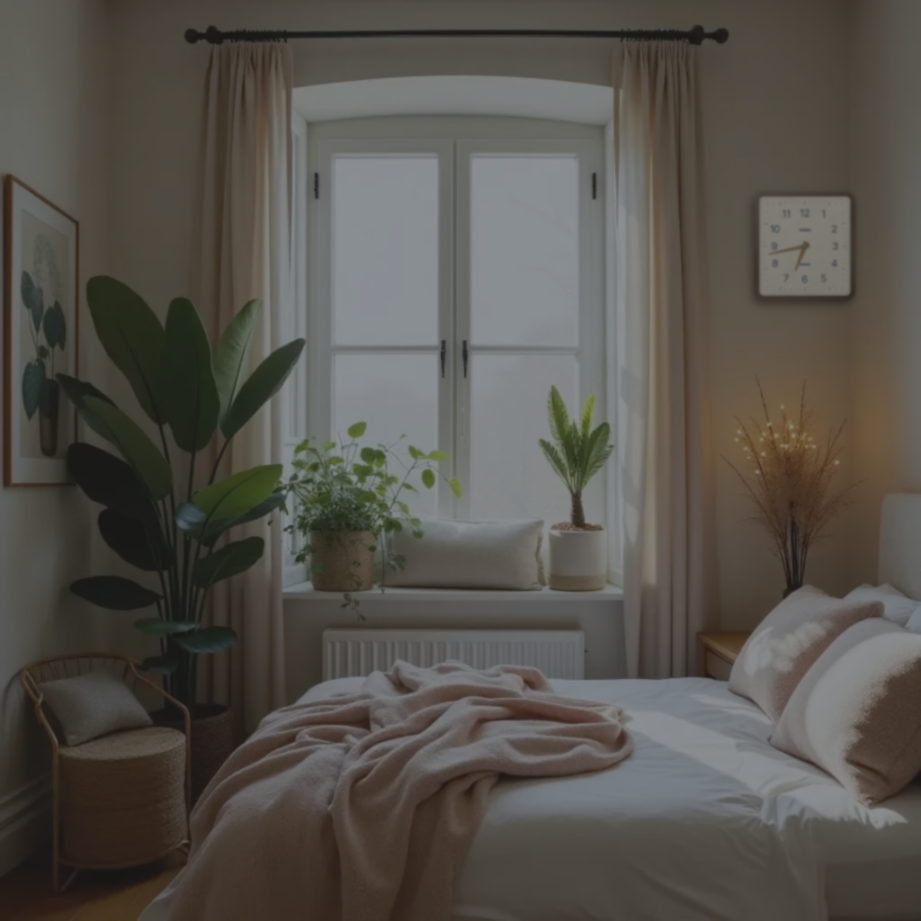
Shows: 6:43
